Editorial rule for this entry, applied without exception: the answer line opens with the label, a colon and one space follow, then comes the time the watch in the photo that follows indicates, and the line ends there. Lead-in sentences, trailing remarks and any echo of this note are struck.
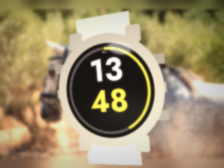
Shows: 13:48
